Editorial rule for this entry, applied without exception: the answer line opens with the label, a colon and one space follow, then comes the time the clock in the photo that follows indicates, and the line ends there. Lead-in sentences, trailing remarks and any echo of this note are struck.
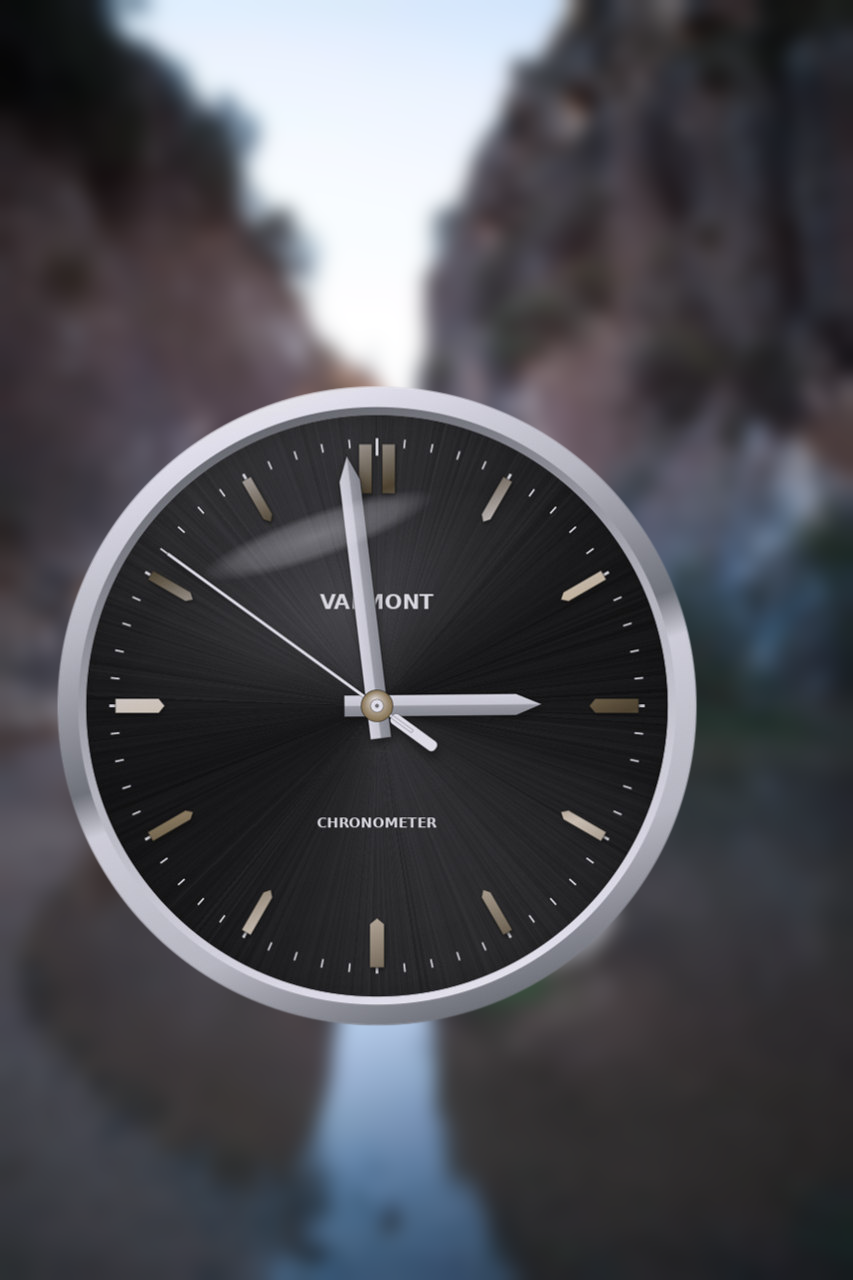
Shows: 2:58:51
